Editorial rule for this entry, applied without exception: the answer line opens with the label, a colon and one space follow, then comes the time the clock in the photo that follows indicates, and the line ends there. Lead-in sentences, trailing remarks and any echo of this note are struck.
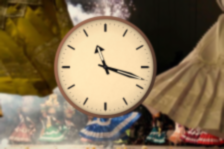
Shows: 11:18
